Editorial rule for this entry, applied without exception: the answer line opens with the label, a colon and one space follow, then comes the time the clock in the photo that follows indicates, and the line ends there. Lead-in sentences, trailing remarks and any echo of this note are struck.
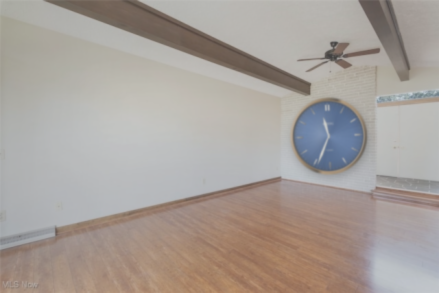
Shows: 11:34
